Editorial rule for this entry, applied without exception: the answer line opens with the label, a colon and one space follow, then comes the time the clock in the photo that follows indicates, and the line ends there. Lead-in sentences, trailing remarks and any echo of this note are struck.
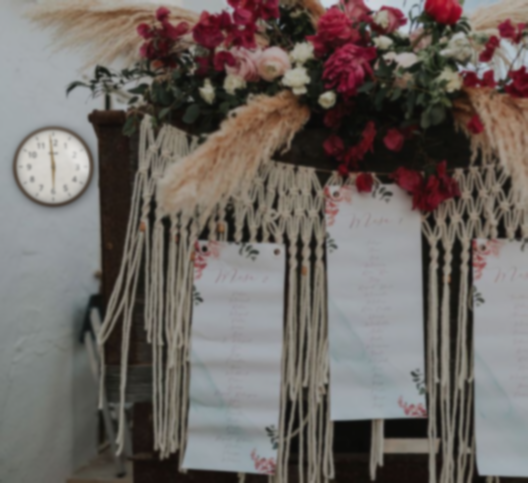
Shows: 5:59
